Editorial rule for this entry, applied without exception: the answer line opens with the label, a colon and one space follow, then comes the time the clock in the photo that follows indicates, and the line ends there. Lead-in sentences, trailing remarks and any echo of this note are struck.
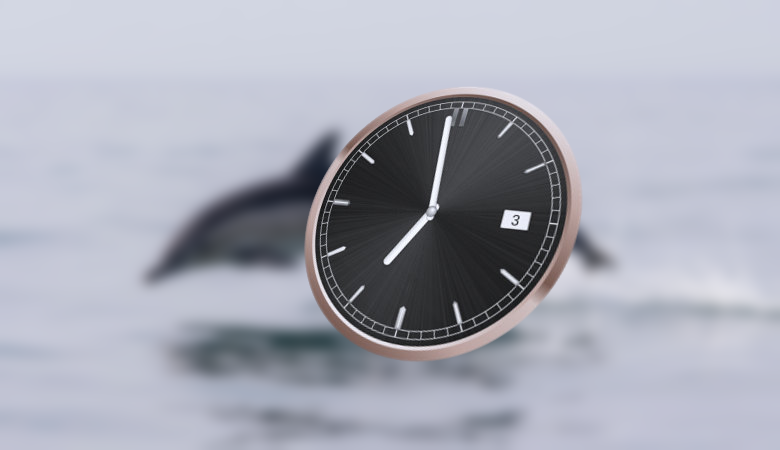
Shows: 6:59
